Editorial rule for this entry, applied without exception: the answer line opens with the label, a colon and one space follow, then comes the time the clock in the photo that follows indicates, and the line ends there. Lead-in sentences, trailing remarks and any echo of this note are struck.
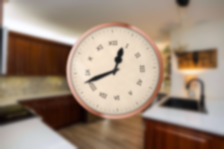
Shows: 12:42
